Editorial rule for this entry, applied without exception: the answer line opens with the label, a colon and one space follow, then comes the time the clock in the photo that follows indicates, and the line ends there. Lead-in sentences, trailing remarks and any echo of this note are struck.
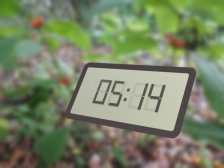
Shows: 5:14
